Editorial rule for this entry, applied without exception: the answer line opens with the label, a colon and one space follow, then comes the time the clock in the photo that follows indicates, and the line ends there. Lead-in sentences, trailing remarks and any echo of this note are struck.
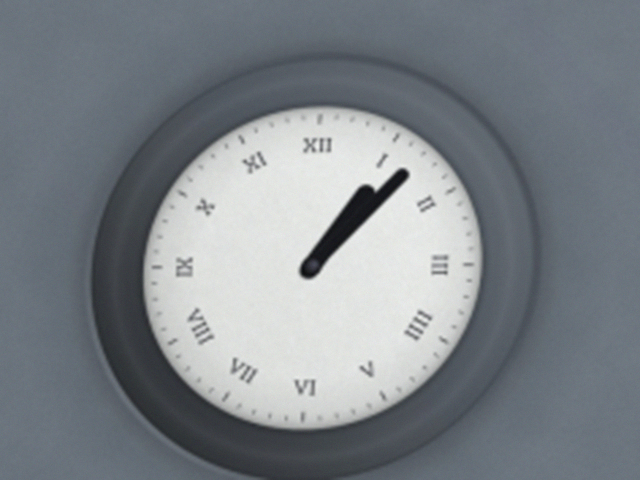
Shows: 1:07
